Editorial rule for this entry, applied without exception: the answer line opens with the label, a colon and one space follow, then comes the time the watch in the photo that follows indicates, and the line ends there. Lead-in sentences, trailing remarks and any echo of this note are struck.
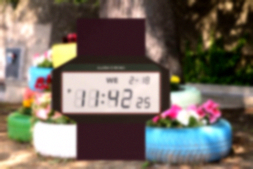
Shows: 11:42
